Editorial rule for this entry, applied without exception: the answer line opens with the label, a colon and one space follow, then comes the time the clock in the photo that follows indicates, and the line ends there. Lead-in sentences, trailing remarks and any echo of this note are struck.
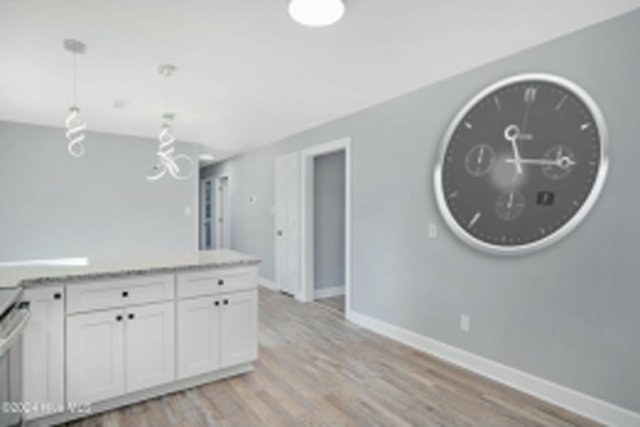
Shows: 11:15
